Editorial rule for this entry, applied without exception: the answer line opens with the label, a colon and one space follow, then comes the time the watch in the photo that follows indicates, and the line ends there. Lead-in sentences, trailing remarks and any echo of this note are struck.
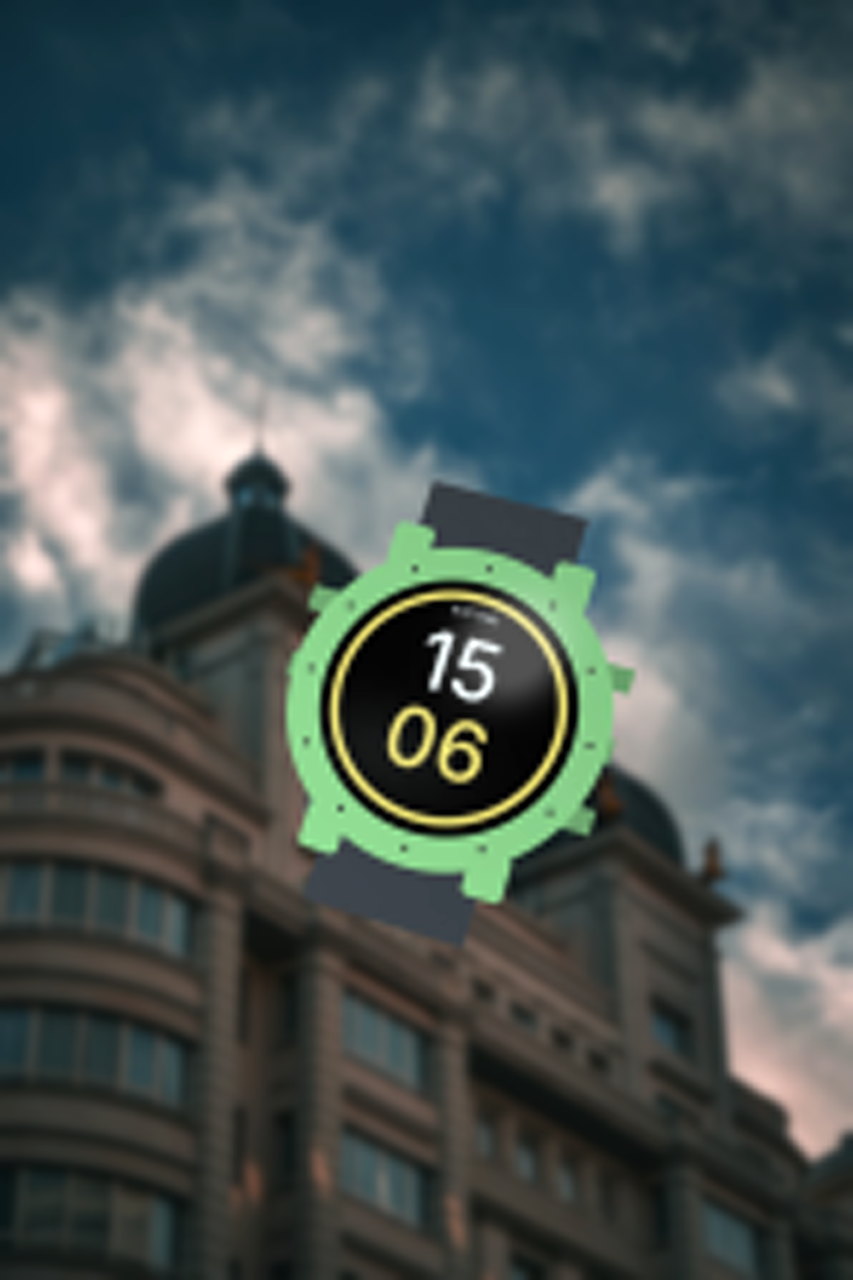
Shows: 15:06
